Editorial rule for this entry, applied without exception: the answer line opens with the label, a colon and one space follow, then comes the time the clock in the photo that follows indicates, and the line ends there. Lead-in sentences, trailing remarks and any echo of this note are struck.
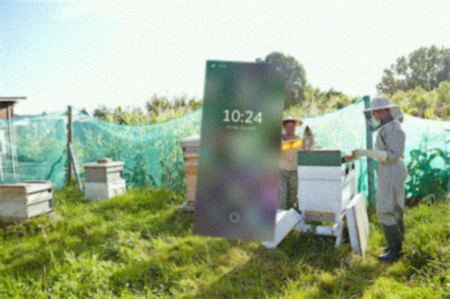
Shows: 10:24
